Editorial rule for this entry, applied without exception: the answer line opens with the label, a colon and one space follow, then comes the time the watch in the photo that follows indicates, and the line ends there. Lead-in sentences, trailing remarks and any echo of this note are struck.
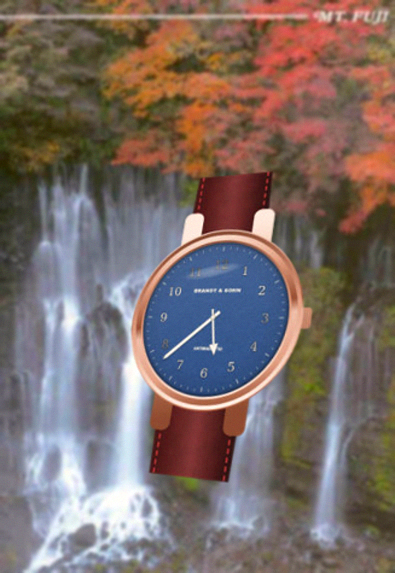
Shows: 5:38
